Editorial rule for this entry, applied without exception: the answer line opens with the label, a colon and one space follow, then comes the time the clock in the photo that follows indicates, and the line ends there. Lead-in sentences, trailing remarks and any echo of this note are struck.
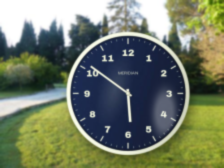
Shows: 5:51
